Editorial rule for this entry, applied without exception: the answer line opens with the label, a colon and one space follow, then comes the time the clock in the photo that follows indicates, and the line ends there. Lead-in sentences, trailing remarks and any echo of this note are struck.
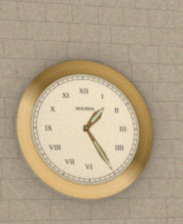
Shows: 1:25
